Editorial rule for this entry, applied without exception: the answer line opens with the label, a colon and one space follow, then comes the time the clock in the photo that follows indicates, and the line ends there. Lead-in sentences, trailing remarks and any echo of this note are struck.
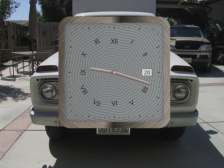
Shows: 9:18
